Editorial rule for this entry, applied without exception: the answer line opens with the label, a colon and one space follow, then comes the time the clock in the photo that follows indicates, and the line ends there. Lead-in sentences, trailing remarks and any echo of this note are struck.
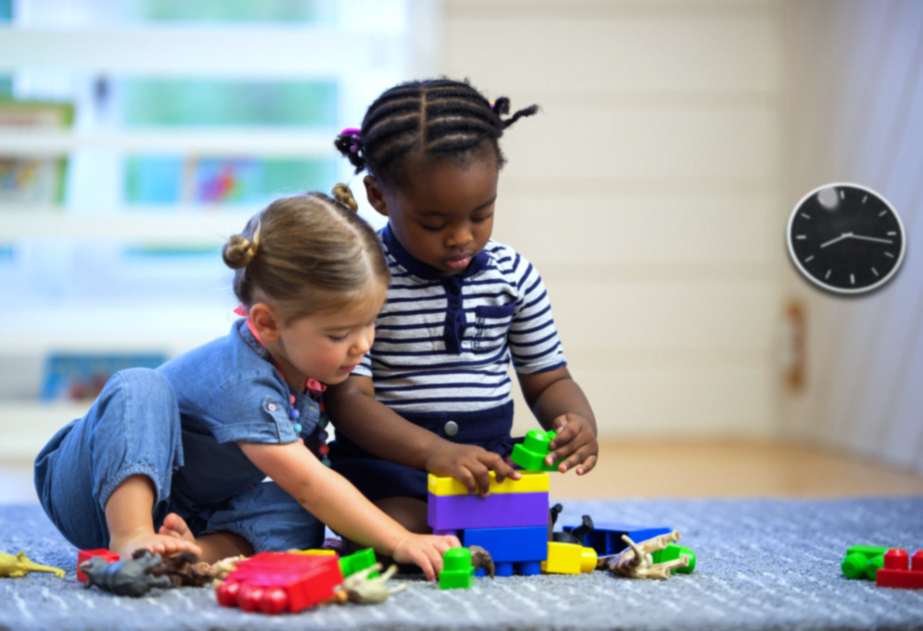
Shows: 8:17
